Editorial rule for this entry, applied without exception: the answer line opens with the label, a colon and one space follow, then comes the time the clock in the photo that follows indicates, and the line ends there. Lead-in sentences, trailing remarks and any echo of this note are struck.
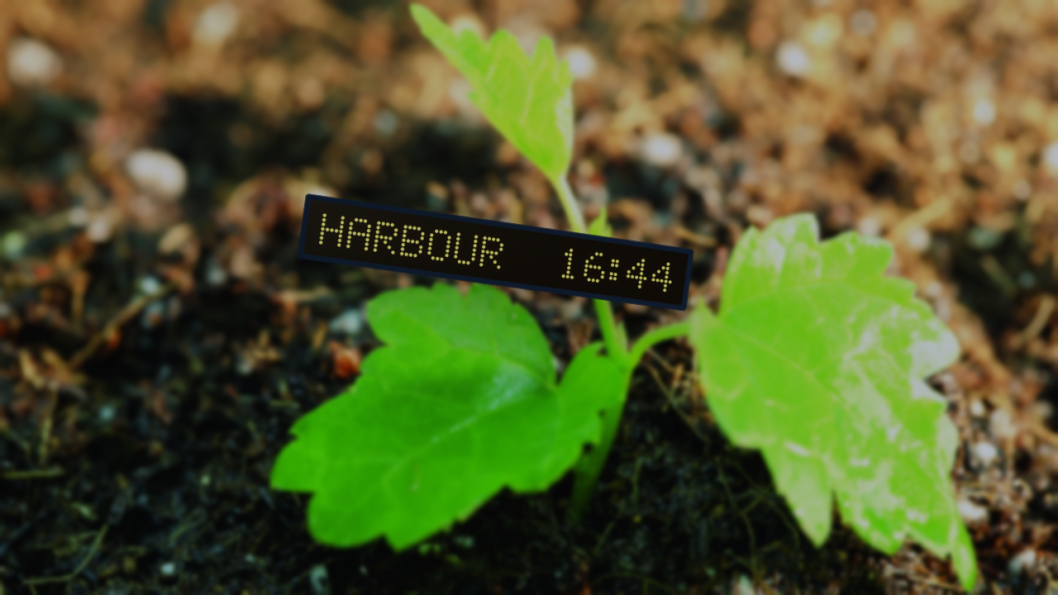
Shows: 16:44
